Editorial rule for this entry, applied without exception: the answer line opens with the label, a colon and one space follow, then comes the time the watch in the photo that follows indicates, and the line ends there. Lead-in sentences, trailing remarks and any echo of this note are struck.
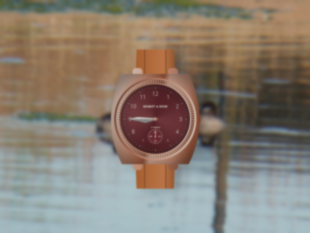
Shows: 8:45
